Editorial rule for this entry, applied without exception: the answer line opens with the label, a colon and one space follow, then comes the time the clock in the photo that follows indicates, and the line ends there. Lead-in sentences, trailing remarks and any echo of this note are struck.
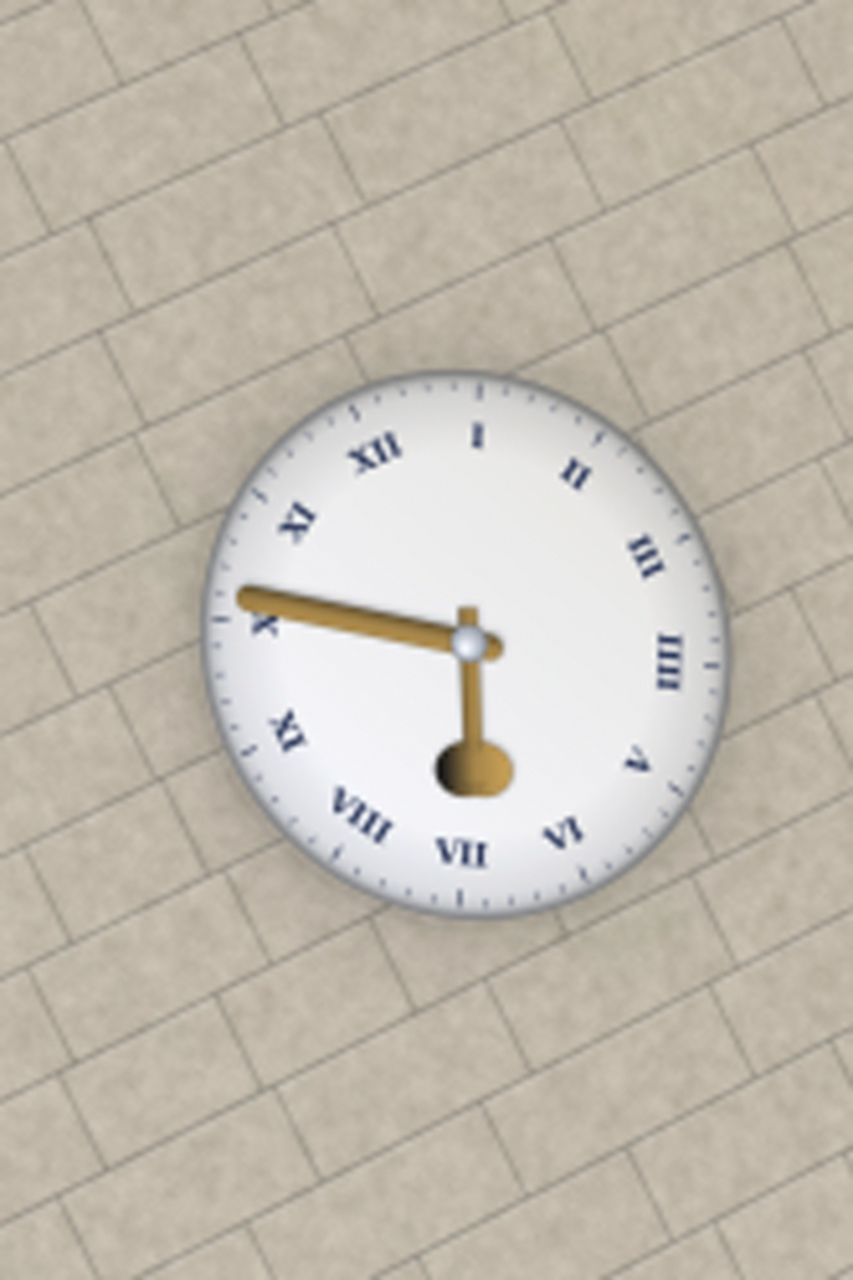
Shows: 6:51
